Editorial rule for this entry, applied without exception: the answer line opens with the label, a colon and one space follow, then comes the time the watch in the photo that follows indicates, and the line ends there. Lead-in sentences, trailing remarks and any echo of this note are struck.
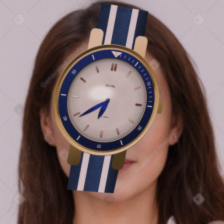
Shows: 6:39
